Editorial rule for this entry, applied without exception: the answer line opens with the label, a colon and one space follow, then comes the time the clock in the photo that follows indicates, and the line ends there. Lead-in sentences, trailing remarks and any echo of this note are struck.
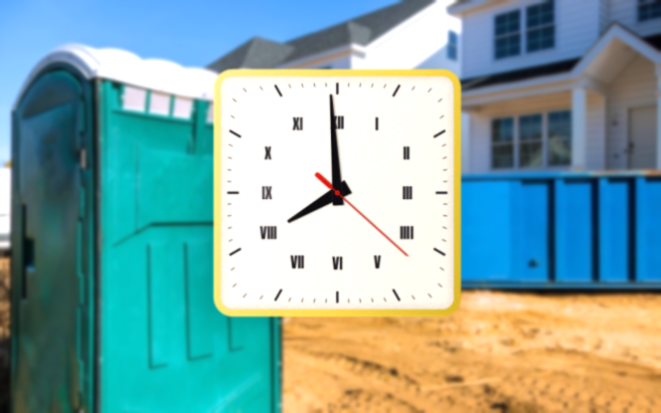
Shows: 7:59:22
